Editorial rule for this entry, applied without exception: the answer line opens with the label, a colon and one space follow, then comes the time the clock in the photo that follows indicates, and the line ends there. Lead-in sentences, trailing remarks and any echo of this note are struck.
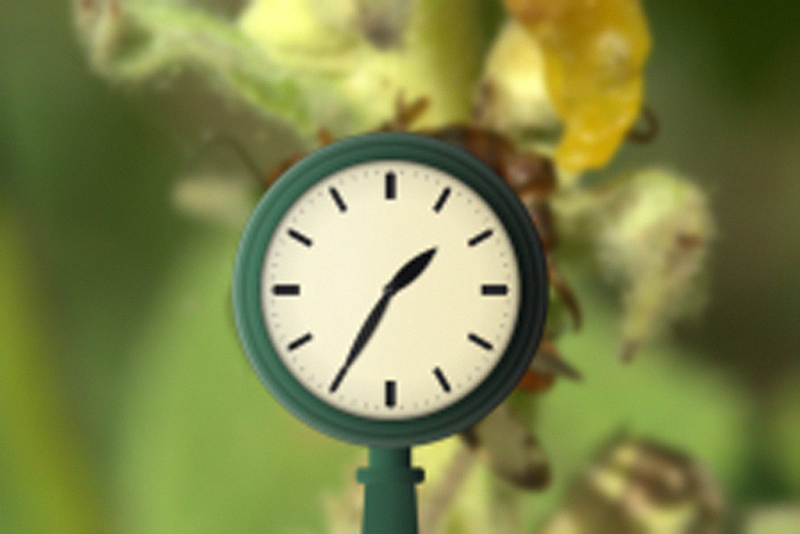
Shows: 1:35
